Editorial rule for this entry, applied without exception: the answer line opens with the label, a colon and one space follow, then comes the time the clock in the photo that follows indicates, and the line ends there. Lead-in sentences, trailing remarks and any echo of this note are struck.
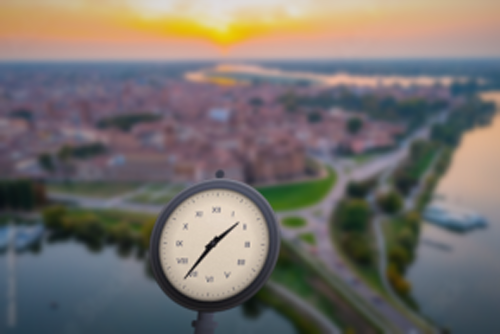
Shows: 1:36
